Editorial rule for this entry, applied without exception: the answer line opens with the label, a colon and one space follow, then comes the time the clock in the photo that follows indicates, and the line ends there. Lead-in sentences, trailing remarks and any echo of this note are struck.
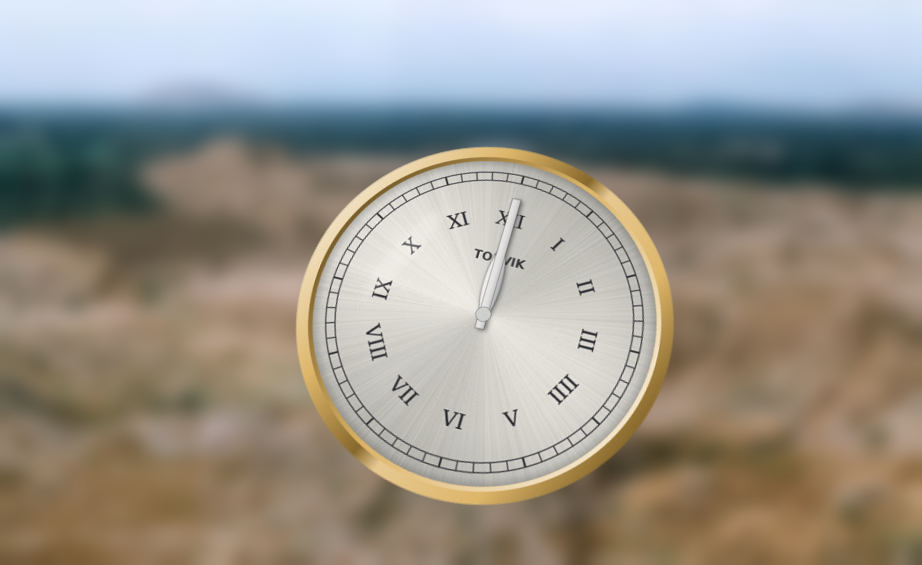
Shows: 12:00
